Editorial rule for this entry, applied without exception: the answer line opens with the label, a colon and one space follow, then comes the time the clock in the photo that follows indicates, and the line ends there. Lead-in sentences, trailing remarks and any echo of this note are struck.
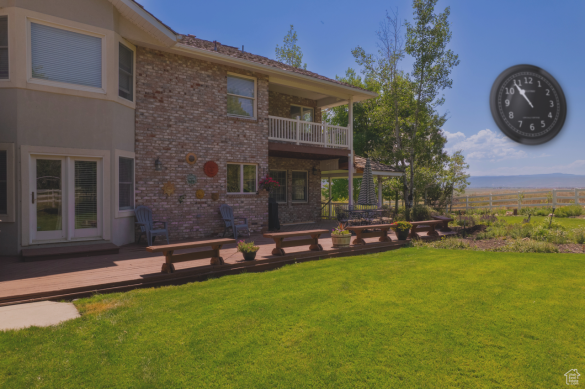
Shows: 10:54
